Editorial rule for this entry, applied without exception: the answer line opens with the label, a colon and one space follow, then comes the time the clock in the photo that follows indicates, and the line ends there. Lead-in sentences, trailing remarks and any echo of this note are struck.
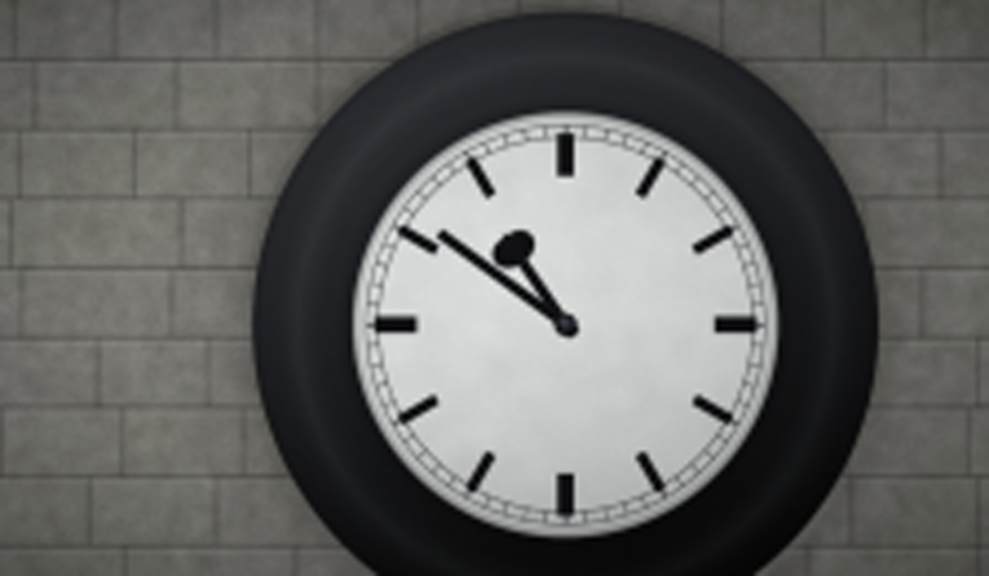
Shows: 10:51
